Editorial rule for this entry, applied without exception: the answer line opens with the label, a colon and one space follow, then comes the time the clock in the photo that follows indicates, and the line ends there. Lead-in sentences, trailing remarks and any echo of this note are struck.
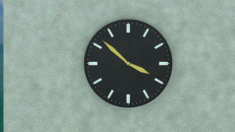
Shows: 3:52
